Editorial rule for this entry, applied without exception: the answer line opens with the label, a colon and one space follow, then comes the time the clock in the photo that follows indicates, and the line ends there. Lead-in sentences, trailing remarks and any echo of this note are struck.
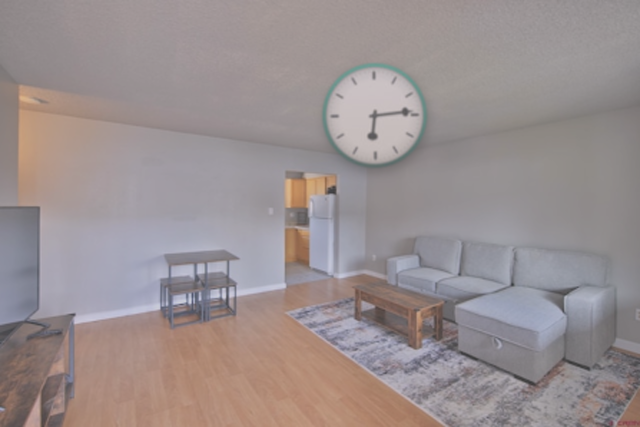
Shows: 6:14
